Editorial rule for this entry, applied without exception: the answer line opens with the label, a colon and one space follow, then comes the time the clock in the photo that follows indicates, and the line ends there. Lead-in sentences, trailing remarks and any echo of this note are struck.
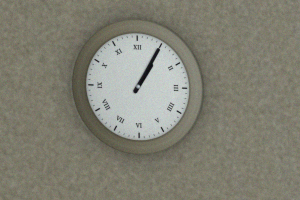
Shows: 1:05
